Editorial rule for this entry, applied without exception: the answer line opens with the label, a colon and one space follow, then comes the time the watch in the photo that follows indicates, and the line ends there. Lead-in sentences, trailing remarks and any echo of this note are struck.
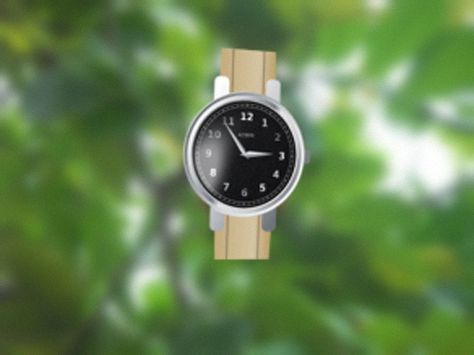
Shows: 2:54
